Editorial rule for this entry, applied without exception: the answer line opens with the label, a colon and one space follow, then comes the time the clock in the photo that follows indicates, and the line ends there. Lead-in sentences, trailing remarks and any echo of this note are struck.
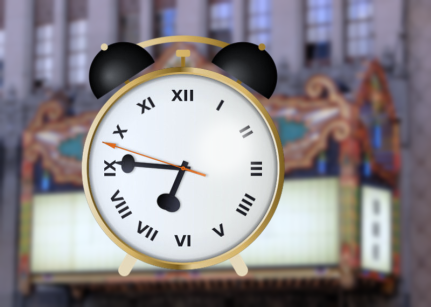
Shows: 6:45:48
